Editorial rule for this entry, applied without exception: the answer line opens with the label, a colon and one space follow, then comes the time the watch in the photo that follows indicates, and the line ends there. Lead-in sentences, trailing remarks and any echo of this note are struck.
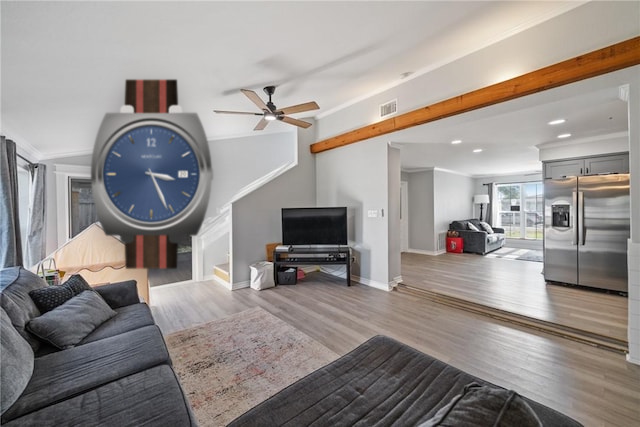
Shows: 3:26
